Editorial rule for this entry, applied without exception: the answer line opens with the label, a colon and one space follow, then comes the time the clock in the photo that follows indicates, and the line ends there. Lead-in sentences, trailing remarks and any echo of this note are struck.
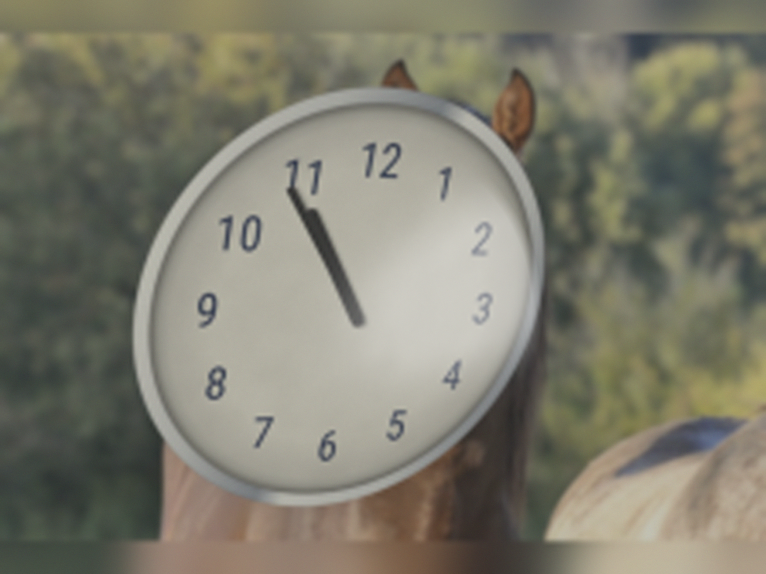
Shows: 10:54
